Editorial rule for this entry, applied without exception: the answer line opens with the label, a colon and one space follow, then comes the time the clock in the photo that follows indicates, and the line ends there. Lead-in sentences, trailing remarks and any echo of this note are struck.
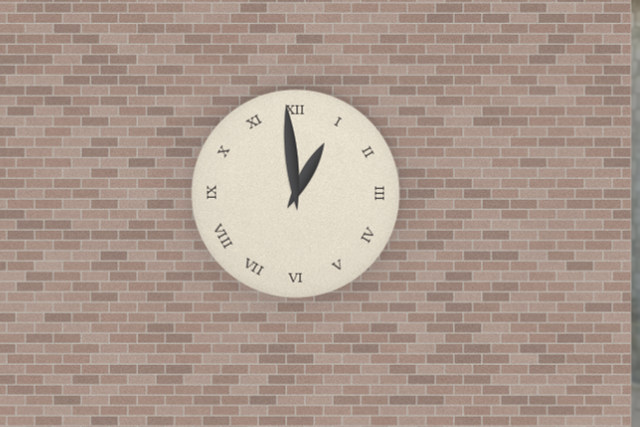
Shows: 12:59
